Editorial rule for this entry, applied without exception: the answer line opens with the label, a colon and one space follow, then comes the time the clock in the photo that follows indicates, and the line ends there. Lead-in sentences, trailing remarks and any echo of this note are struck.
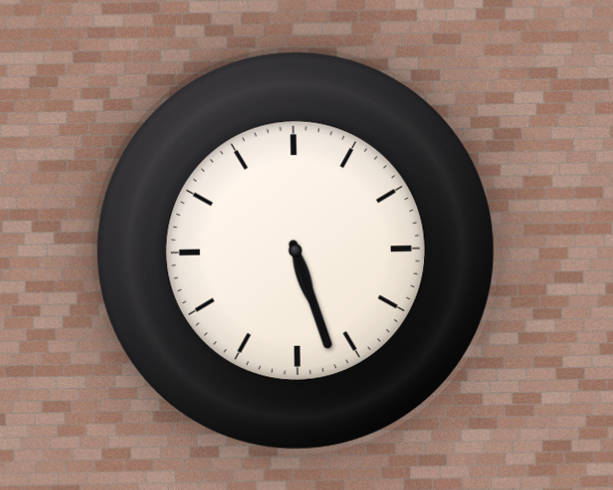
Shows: 5:27
